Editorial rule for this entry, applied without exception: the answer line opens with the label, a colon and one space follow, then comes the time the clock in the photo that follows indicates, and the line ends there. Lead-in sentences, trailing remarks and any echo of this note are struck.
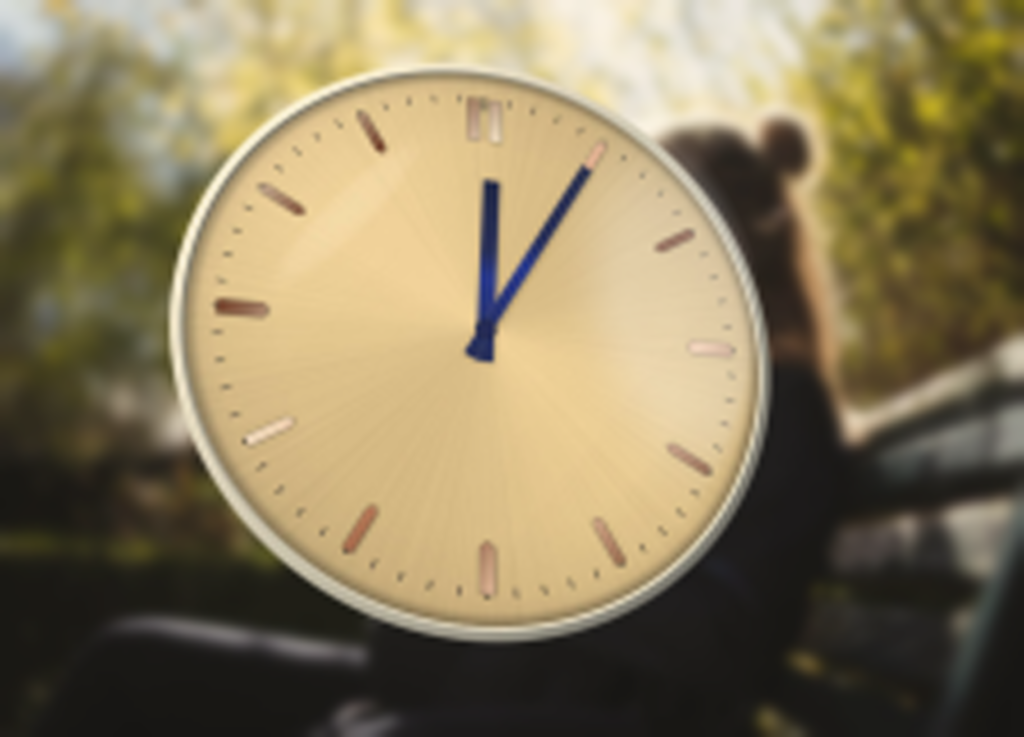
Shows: 12:05
